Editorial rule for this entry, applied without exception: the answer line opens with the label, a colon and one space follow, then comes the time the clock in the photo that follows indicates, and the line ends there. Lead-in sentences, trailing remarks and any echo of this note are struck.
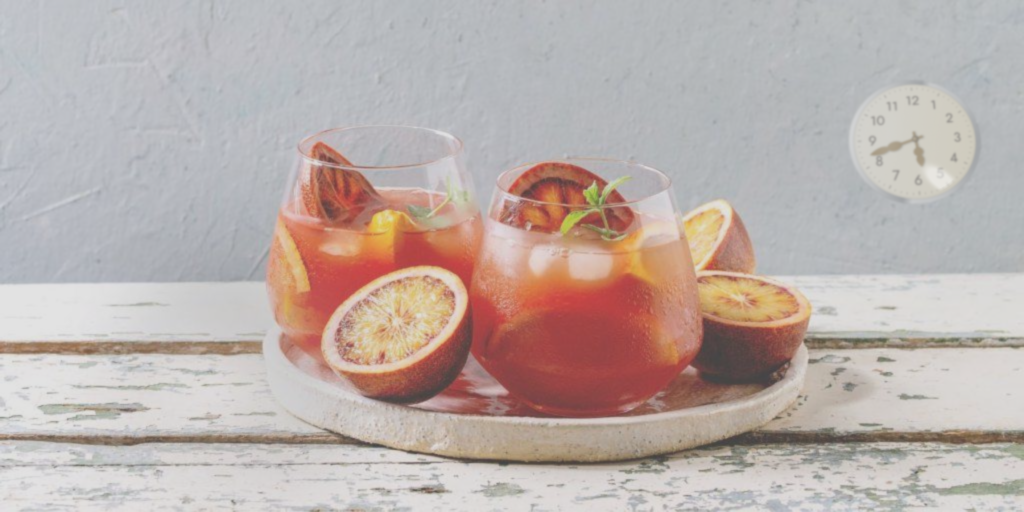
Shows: 5:42
